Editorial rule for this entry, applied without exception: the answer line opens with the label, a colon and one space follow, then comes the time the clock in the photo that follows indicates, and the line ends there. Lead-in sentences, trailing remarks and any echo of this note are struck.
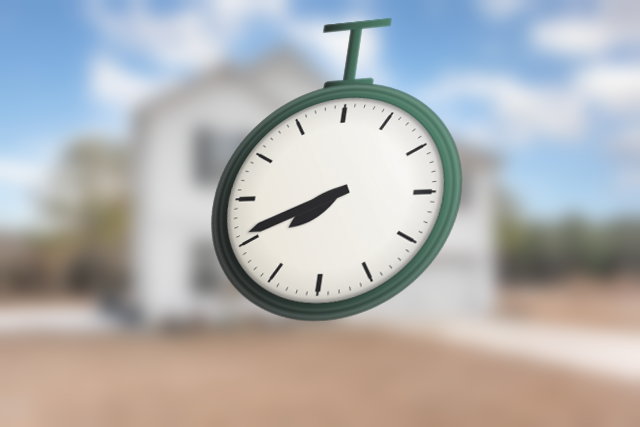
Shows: 7:41
